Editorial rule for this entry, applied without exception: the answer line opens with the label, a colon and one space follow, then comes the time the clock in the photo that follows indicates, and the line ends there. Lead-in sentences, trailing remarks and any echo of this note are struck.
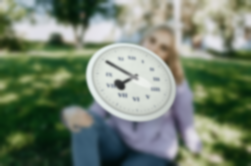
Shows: 7:50
